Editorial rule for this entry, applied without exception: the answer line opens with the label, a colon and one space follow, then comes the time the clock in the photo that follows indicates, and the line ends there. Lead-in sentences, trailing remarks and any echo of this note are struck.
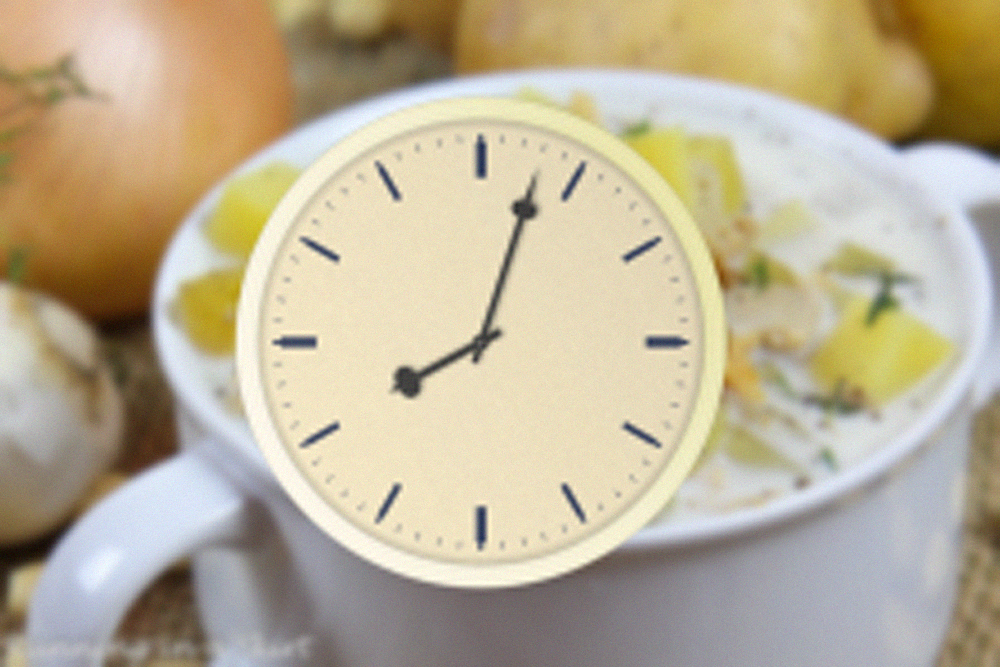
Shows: 8:03
